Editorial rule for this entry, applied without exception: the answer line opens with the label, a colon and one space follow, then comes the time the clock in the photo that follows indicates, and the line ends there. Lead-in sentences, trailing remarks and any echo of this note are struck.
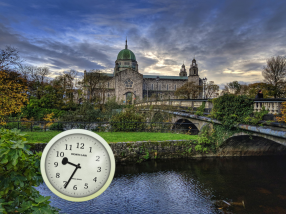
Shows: 9:34
